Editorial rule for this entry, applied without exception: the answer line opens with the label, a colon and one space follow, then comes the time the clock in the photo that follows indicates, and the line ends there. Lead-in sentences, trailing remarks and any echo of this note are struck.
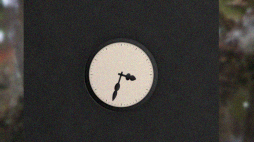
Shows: 3:33
